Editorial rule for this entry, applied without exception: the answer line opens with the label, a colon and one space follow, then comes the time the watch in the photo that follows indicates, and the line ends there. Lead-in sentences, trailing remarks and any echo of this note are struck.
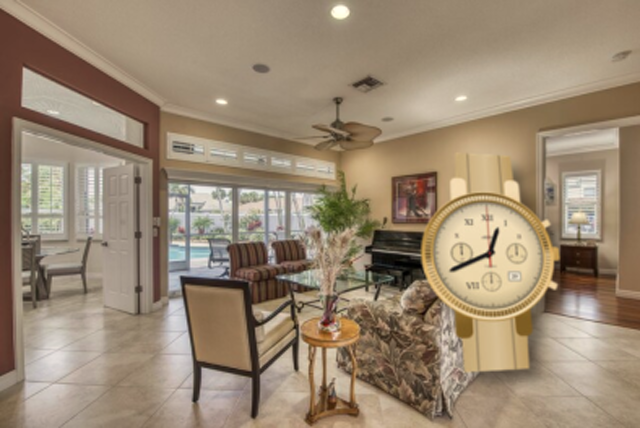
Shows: 12:41
